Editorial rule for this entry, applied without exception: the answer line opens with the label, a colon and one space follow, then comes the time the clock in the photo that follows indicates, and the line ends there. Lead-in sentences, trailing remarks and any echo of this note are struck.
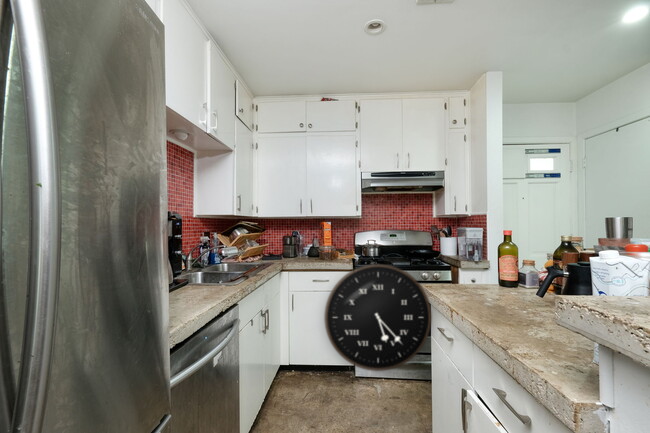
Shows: 5:23
